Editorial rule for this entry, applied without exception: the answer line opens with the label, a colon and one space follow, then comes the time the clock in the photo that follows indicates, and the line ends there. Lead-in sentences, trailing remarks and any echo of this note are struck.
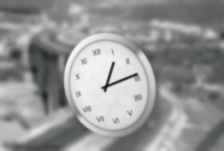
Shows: 1:14
